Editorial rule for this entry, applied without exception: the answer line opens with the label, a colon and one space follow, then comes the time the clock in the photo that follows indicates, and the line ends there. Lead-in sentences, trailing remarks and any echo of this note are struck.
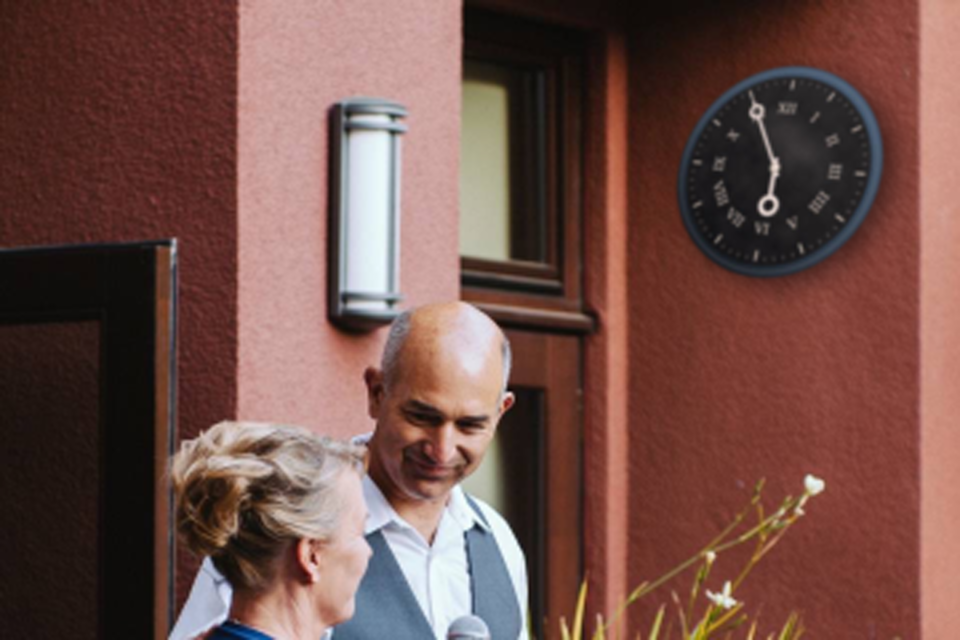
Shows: 5:55
